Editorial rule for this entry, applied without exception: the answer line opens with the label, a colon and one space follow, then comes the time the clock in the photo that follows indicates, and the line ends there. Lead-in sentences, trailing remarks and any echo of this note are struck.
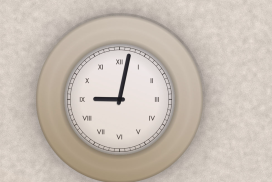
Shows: 9:02
